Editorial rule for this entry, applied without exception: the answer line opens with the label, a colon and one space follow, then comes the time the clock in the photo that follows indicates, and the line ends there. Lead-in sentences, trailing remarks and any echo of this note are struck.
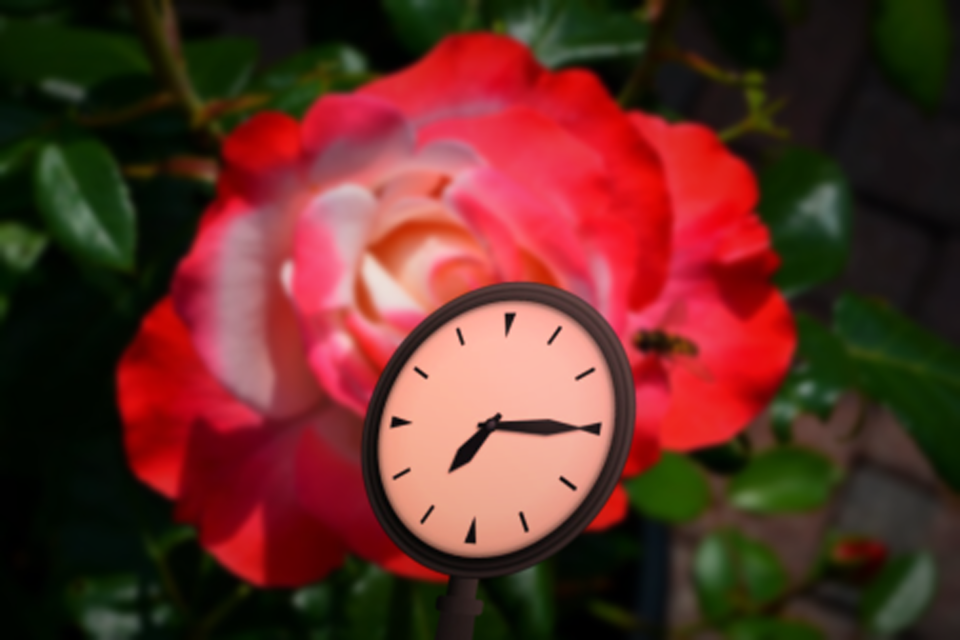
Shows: 7:15
